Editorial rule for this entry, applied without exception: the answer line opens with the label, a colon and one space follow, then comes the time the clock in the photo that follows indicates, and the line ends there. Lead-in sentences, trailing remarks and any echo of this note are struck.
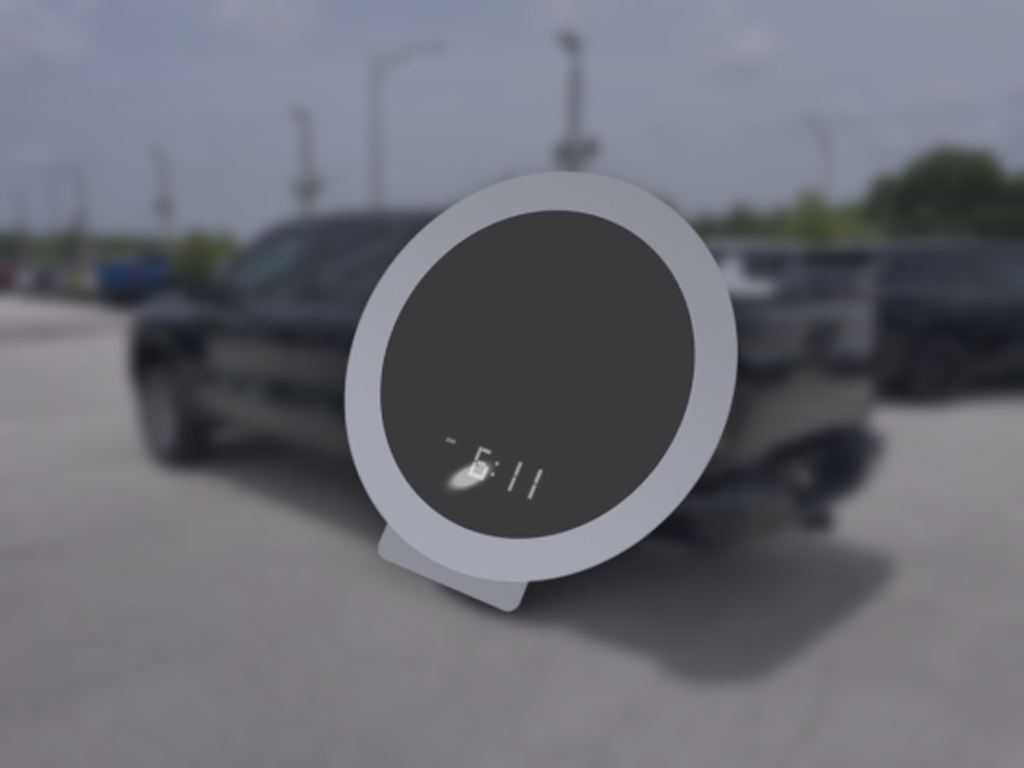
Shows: 6:11
